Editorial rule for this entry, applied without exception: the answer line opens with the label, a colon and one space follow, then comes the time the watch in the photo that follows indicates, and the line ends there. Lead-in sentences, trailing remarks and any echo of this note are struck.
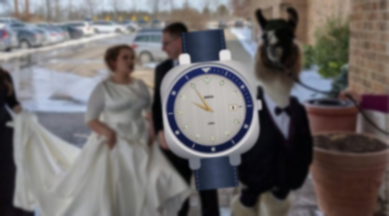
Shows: 9:55
